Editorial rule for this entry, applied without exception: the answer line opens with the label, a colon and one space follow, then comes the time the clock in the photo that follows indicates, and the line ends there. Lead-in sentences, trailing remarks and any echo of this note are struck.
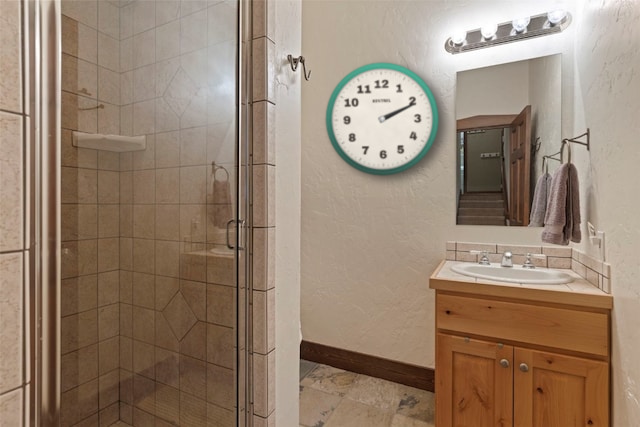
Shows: 2:11
